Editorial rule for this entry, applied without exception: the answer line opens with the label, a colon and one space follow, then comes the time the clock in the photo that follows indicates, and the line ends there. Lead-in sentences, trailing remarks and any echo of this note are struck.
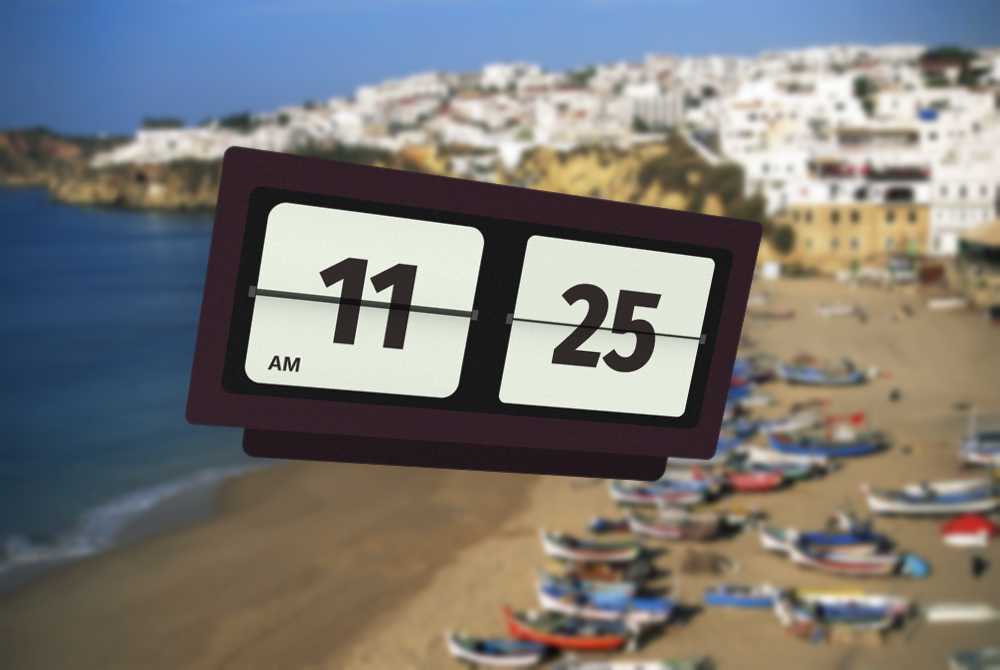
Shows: 11:25
